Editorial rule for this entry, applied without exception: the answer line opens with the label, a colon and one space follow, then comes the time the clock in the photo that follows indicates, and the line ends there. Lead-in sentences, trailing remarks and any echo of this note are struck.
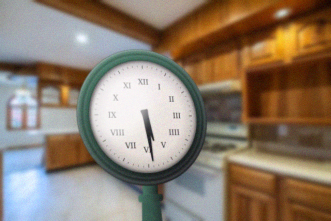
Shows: 5:29
